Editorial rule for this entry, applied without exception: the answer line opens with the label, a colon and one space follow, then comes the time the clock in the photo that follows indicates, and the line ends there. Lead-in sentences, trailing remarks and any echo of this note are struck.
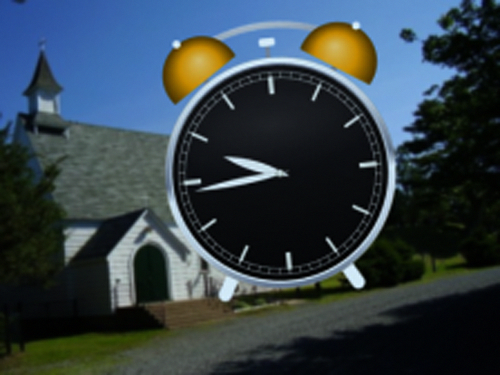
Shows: 9:44
